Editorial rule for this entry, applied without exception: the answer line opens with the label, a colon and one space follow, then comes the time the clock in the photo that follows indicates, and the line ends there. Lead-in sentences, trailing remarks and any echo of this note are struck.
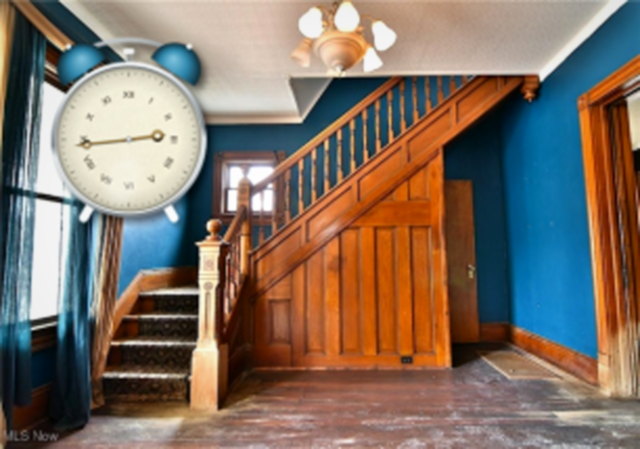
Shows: 2:44
